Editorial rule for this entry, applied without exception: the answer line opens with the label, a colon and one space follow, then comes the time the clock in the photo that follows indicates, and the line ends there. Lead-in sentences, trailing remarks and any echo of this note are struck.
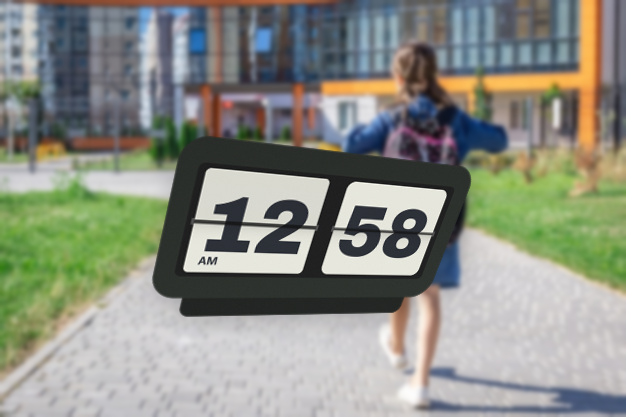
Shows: 12:58
